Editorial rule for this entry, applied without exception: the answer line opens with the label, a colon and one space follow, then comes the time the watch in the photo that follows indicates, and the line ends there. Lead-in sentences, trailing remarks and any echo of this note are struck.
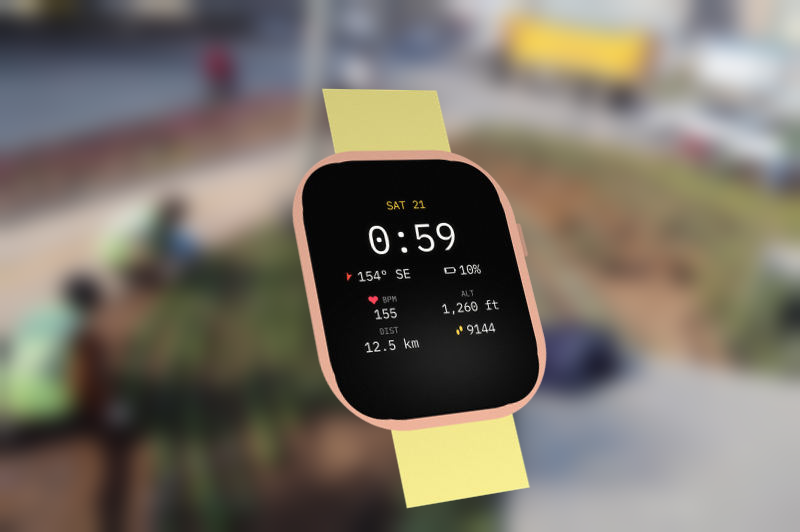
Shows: 0:59
